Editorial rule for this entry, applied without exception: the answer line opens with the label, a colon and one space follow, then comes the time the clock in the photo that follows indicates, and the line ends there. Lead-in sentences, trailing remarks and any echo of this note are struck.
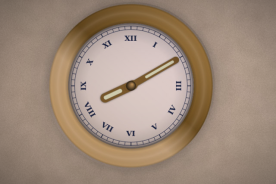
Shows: 8:10
